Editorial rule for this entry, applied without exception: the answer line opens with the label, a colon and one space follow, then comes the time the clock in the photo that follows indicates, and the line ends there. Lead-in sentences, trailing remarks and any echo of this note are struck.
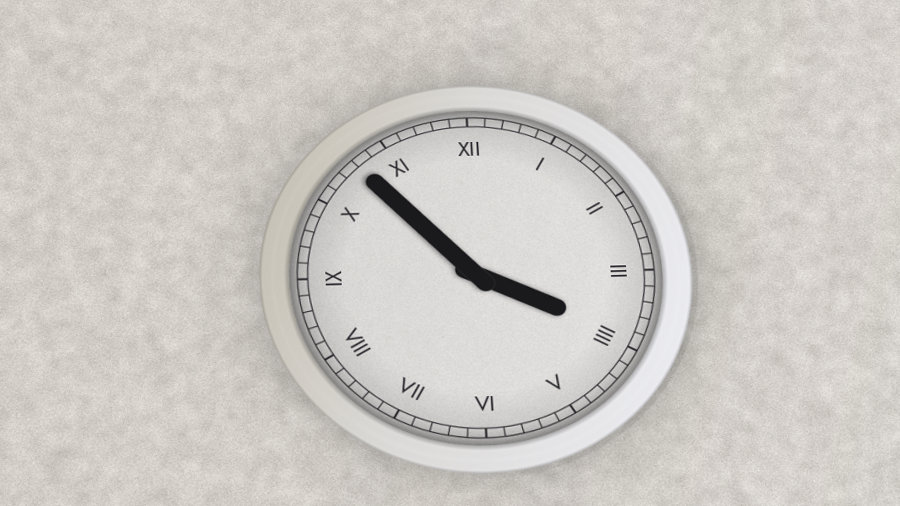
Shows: 3:53
